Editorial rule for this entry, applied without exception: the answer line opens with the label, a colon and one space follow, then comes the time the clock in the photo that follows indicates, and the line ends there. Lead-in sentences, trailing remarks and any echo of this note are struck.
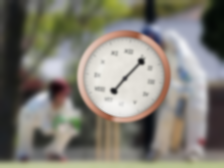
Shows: 7:06
